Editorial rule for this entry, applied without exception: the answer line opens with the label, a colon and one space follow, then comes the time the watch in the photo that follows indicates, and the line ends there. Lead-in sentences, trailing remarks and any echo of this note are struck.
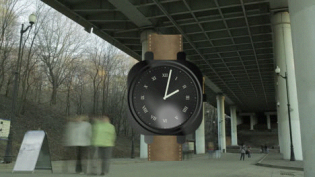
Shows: 2:02
